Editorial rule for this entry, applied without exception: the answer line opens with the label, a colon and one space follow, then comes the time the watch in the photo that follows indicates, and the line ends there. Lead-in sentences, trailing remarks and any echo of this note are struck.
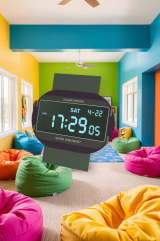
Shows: 17:29:05
